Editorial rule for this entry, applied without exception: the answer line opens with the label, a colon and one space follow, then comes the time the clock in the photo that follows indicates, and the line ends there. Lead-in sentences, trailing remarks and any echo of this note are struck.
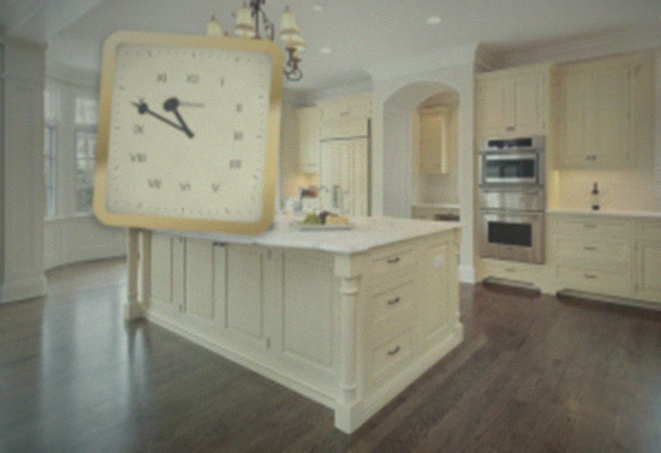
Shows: 10:49
